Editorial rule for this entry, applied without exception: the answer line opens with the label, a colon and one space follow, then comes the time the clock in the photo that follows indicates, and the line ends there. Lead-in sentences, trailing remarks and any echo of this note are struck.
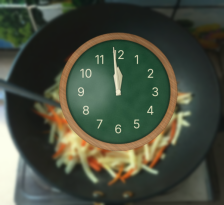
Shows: 11:59
